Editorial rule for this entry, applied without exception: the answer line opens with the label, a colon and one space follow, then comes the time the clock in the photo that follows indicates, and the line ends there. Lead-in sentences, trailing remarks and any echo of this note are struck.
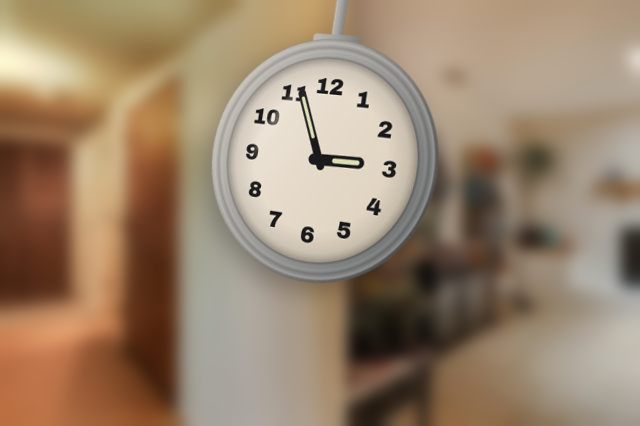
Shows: 2:56
